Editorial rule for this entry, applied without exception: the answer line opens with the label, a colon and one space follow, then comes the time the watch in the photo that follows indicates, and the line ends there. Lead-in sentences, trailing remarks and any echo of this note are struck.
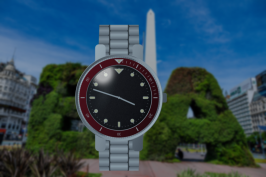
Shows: 3:48
